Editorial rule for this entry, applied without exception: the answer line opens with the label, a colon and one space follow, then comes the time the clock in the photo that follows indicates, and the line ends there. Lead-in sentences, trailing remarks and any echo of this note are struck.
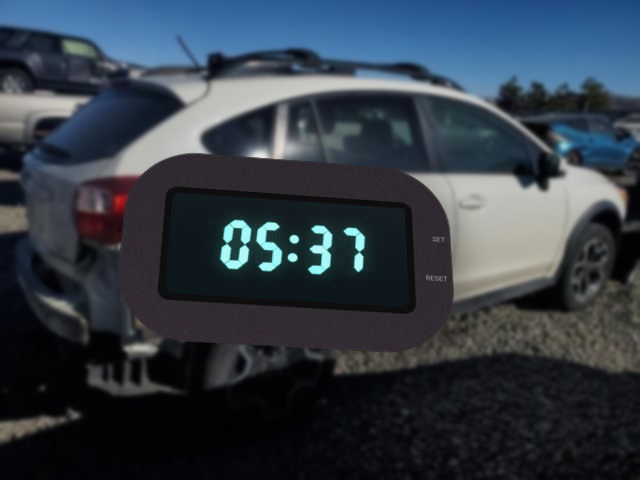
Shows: 5:37
